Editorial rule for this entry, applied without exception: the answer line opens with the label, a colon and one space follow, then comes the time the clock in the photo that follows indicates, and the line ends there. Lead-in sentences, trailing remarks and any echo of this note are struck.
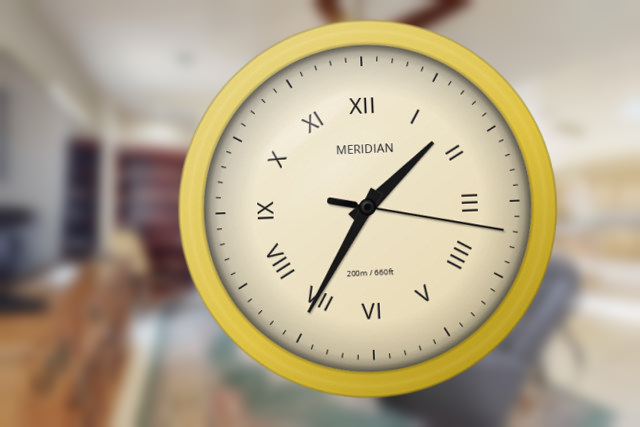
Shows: 1:35:17
